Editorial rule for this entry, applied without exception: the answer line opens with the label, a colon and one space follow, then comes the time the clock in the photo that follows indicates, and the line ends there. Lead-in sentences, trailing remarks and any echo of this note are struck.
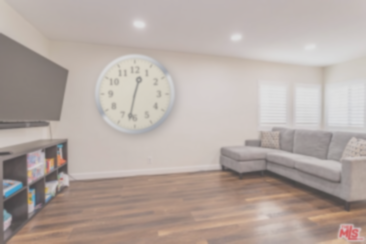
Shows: 12:32
